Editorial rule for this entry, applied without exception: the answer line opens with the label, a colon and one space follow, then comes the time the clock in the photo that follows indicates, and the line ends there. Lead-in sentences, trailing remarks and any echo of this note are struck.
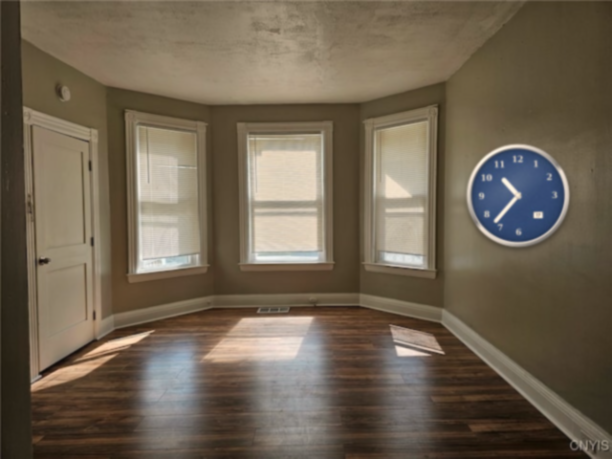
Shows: 10:37
